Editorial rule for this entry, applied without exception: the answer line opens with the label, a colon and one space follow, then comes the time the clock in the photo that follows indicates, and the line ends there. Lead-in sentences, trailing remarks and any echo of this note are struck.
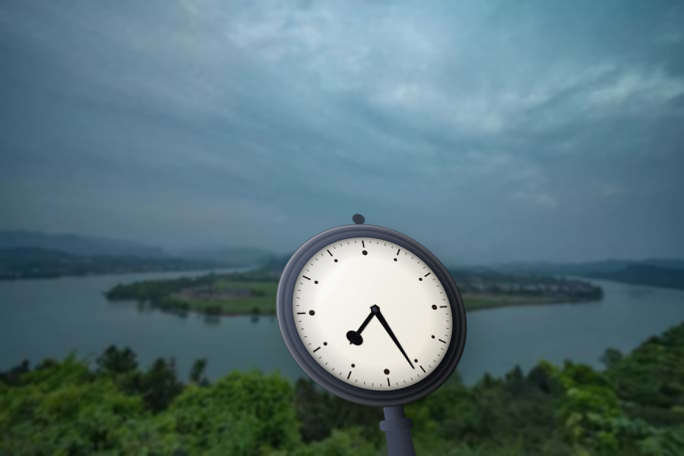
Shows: 7:26
